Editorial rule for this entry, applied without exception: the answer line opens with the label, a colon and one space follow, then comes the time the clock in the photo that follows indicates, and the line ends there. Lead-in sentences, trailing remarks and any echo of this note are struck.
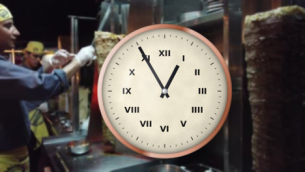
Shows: 12:55
